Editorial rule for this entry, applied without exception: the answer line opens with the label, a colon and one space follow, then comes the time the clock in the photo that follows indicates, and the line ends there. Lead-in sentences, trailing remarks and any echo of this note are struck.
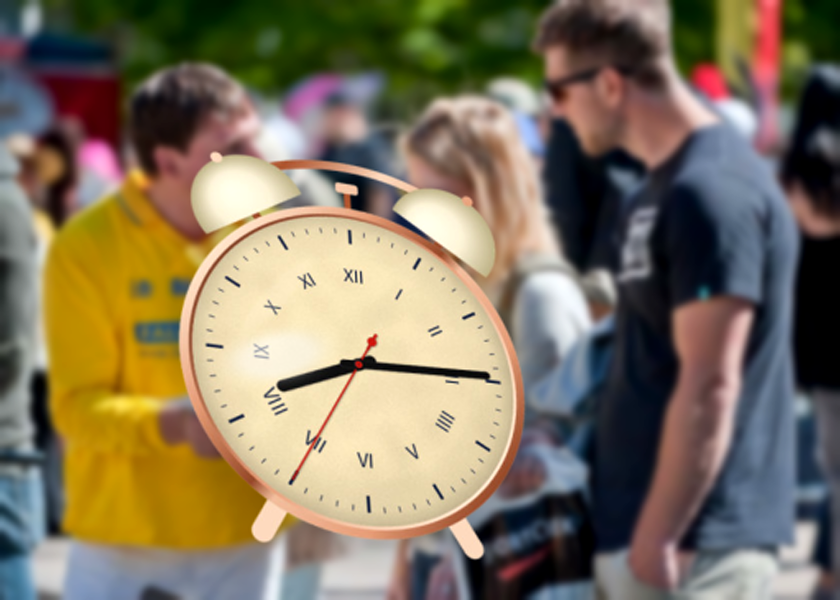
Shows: 8:14:35
